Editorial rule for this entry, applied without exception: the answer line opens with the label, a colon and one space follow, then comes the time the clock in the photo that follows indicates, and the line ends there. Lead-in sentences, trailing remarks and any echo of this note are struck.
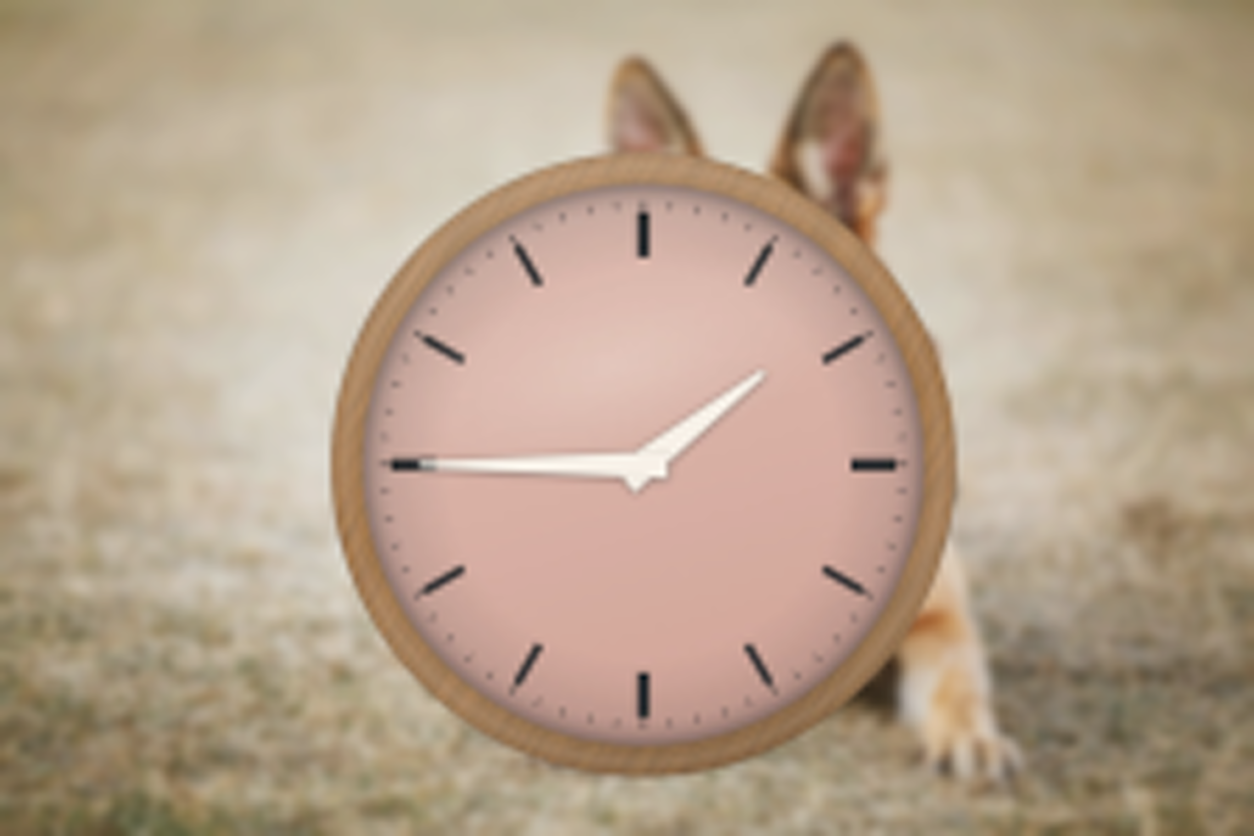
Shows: 1:45
